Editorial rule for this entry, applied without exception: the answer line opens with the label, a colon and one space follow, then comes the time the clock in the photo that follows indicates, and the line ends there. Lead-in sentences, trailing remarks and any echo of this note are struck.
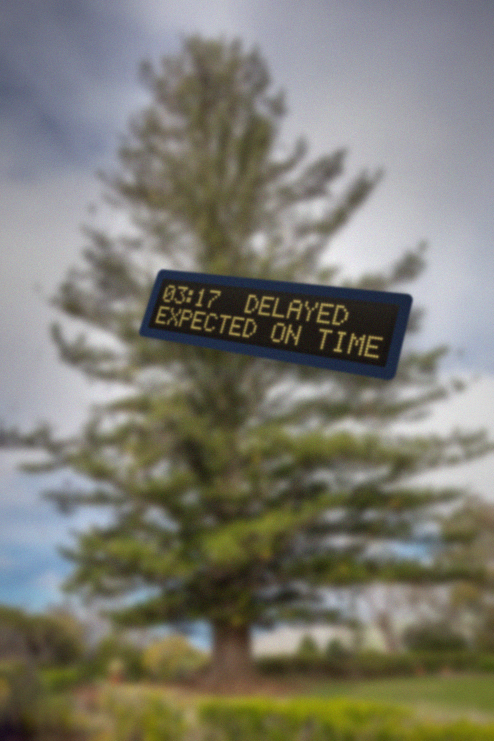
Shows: 3:17
